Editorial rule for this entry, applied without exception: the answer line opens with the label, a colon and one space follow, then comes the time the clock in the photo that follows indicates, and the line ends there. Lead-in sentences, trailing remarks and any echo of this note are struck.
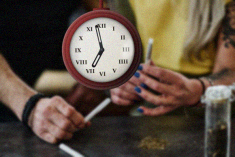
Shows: 6:58
